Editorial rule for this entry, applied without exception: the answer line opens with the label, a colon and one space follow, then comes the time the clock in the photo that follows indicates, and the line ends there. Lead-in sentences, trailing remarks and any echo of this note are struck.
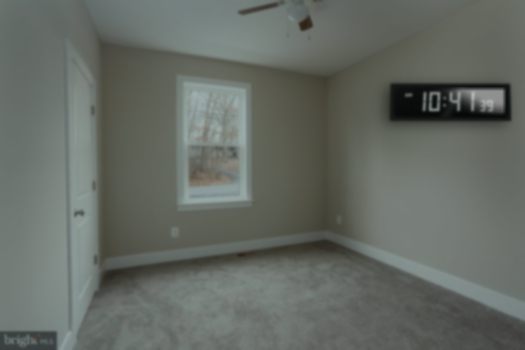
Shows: 10:41
